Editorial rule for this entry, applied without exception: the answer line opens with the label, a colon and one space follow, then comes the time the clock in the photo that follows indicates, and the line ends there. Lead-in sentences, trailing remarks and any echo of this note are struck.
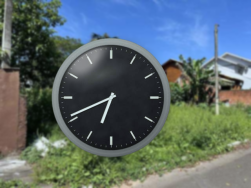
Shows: 6:41
